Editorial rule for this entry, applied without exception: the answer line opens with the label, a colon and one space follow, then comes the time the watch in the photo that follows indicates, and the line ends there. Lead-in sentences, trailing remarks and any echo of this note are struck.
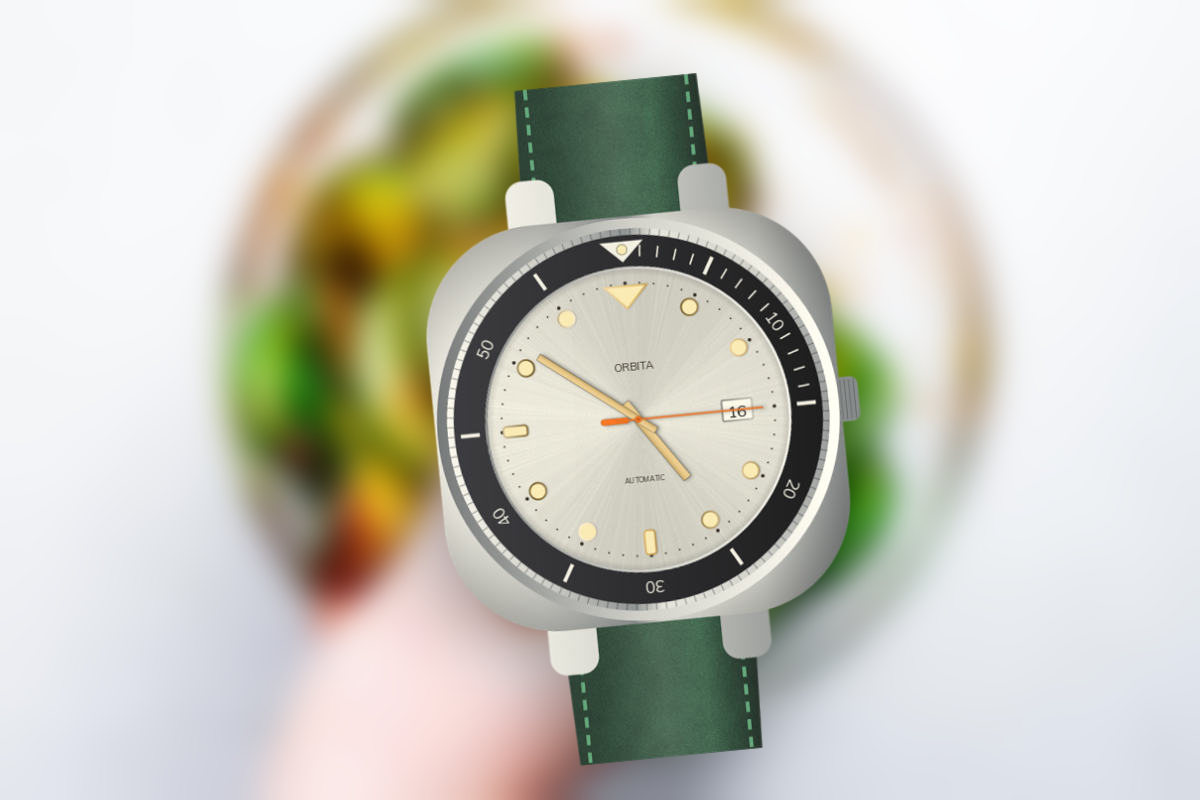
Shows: 4:51:15
